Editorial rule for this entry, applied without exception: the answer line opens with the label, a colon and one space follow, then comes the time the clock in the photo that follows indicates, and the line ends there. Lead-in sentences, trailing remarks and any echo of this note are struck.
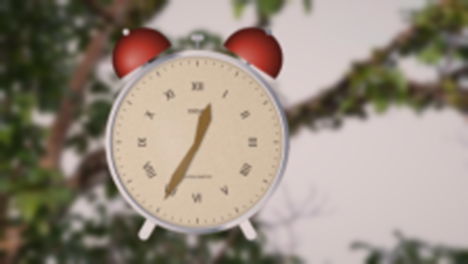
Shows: 12:35
